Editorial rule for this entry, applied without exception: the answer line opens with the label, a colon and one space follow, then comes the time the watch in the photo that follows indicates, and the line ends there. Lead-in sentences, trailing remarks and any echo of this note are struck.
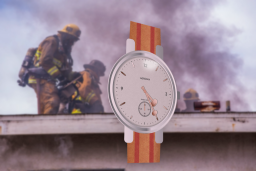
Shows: 4:25
